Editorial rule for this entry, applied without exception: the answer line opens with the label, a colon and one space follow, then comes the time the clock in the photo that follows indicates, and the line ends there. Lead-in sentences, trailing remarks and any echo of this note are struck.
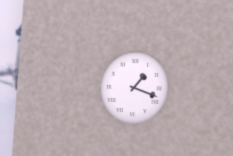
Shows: 1:18
